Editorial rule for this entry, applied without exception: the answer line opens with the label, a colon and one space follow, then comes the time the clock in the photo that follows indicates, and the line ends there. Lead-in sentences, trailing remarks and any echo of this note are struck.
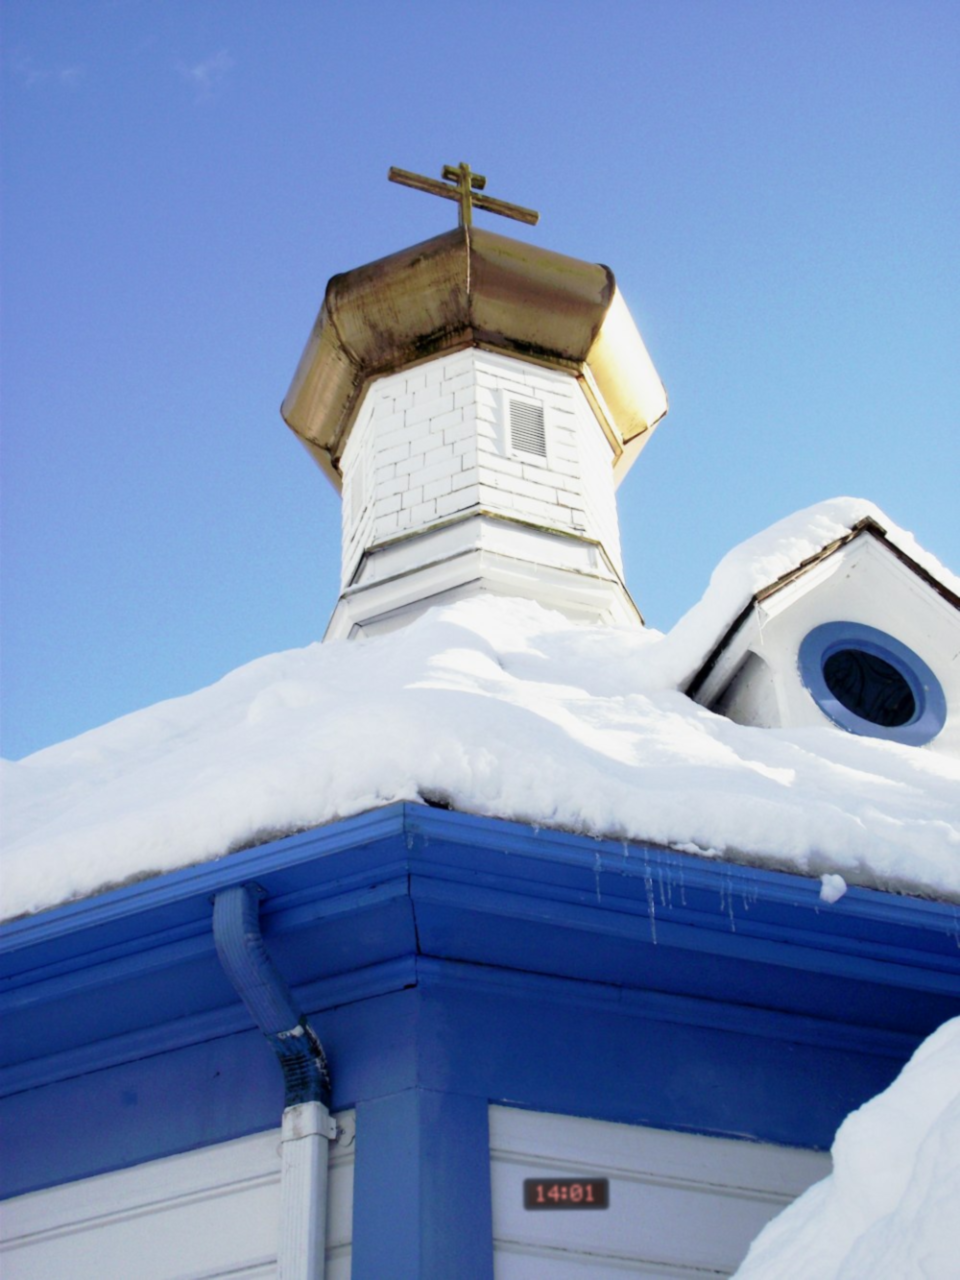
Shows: 14:01
